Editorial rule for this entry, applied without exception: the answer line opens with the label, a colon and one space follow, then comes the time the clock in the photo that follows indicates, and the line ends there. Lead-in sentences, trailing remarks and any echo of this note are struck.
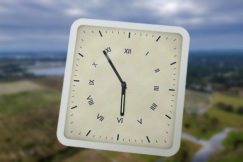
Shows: 5:54
